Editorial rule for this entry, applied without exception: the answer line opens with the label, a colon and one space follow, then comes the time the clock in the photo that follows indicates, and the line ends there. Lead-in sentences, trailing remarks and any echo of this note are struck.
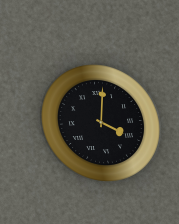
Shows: 4:02
